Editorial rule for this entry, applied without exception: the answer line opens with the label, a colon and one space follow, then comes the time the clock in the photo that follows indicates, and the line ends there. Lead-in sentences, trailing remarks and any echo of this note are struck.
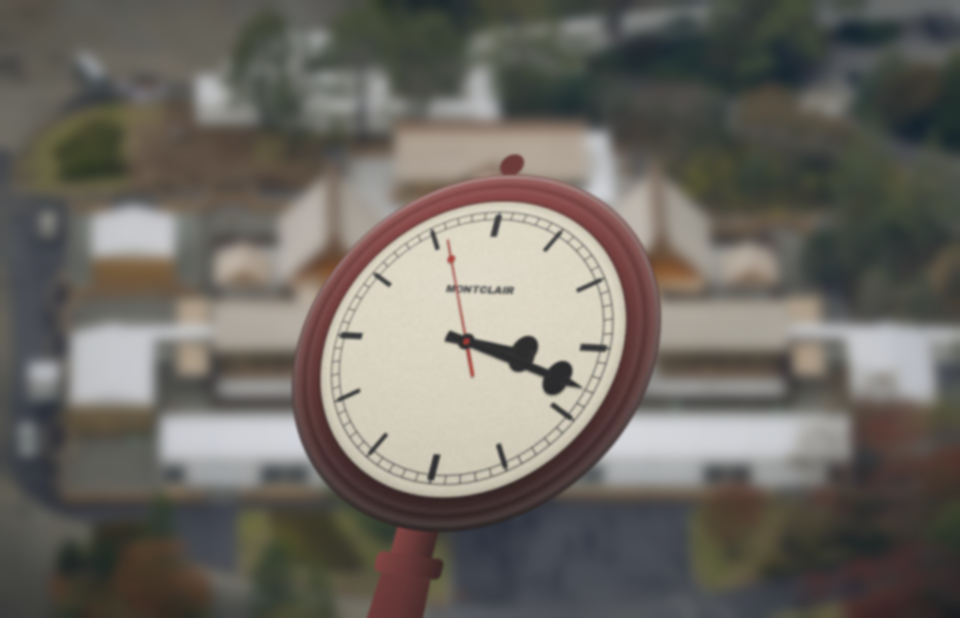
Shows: 3:17:56
